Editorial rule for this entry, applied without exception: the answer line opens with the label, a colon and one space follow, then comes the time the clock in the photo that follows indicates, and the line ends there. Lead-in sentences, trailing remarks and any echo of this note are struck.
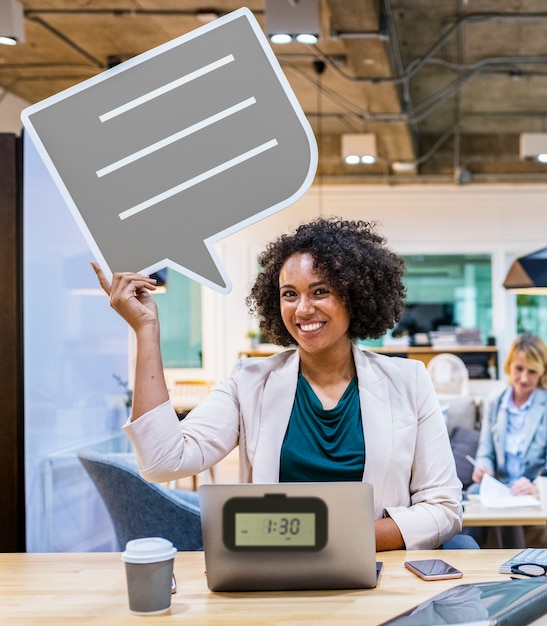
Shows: 1:30
